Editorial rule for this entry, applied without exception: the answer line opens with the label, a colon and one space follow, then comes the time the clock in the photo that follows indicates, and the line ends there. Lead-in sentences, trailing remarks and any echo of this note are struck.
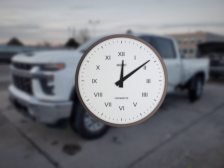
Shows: 12:09
